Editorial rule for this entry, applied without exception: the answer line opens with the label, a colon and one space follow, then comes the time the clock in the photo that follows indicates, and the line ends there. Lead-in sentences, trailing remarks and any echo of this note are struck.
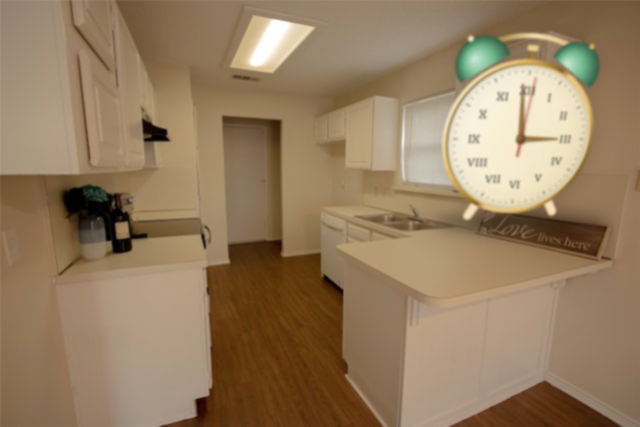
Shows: 2:59:01
